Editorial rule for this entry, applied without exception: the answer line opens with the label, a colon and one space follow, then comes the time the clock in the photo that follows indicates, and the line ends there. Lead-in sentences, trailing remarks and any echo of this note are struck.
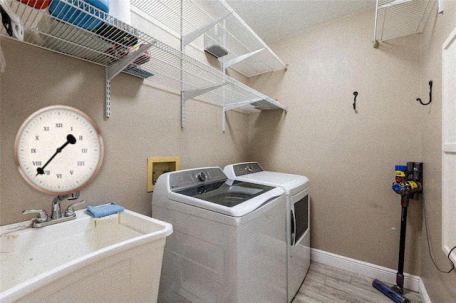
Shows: 1:37
